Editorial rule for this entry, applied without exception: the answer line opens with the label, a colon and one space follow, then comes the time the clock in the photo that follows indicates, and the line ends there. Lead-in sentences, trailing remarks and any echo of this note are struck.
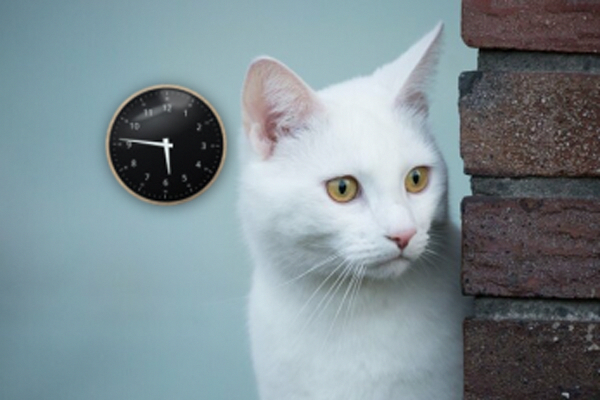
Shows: 5:46
